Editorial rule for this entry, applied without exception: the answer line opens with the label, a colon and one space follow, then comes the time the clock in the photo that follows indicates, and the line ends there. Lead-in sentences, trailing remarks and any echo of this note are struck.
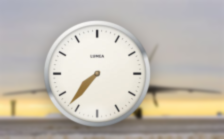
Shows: 7:37
